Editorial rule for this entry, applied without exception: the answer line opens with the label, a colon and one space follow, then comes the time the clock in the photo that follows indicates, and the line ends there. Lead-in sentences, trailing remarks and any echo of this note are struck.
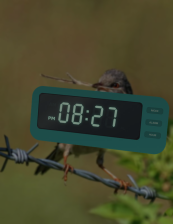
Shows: 8:27
